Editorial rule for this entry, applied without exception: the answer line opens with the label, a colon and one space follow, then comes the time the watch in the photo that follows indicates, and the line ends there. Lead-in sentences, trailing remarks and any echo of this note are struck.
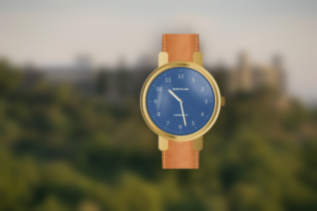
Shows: 10:28
